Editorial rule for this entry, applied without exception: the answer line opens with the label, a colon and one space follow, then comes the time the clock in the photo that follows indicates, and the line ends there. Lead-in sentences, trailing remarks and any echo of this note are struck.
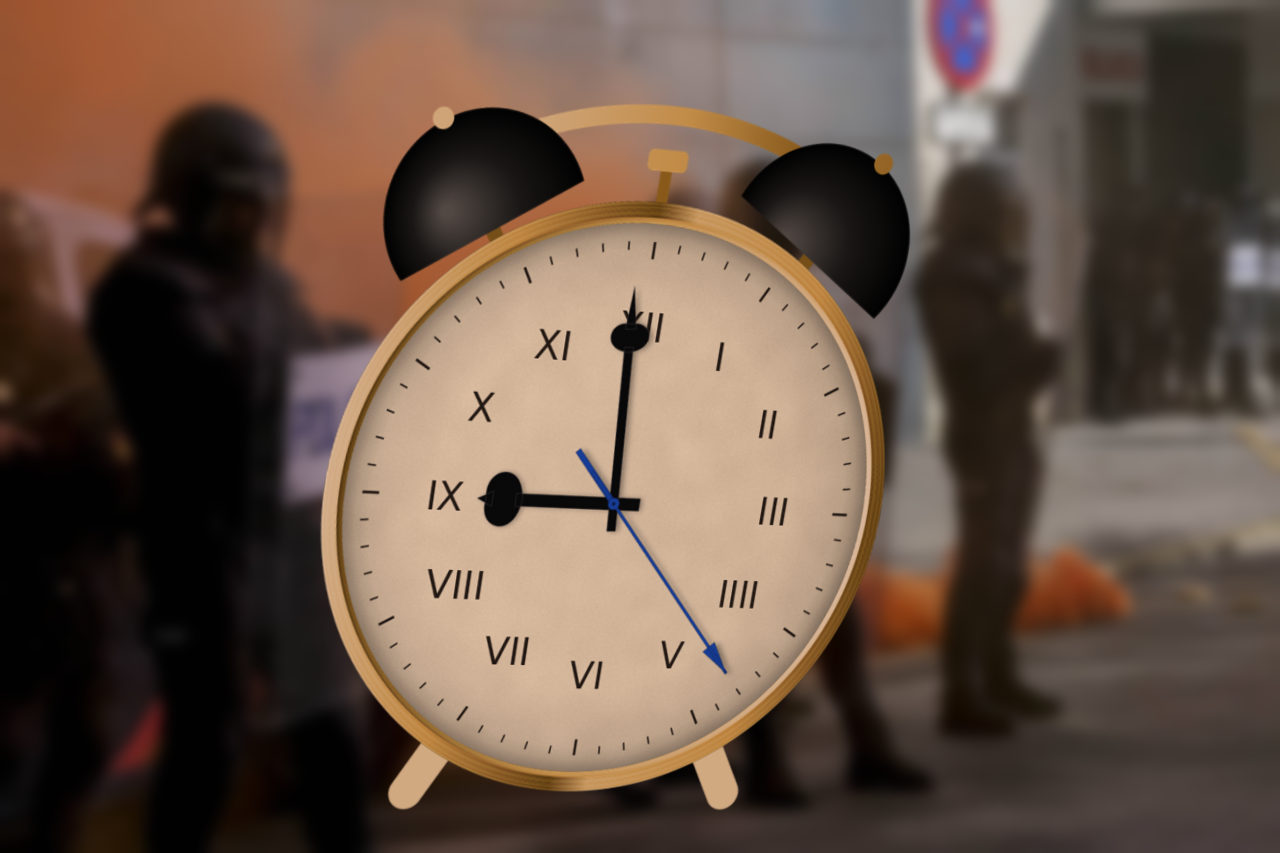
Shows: 8:59:23
